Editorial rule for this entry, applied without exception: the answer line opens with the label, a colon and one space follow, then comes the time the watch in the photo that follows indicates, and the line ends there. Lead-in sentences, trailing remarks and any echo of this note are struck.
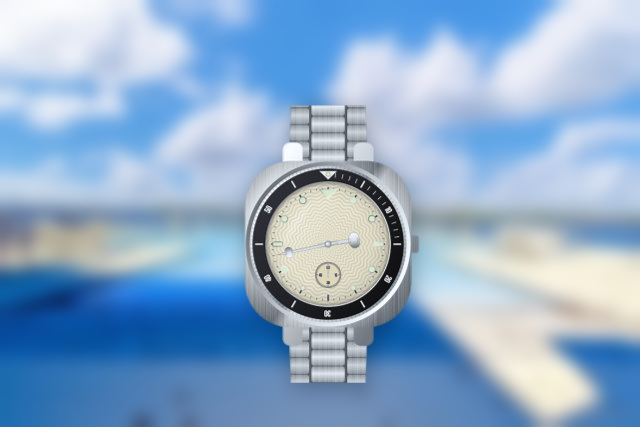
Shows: 2:43
